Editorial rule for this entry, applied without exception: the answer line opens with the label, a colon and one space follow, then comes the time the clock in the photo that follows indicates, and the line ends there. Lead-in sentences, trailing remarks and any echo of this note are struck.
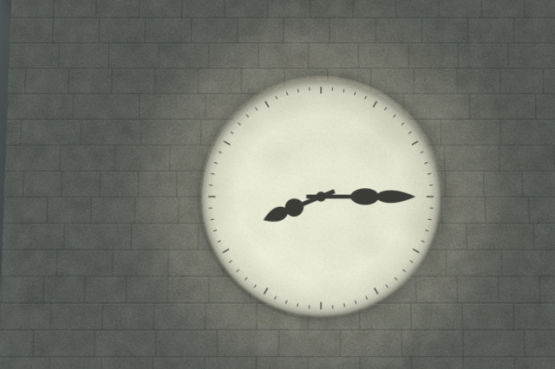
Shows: 8:15
